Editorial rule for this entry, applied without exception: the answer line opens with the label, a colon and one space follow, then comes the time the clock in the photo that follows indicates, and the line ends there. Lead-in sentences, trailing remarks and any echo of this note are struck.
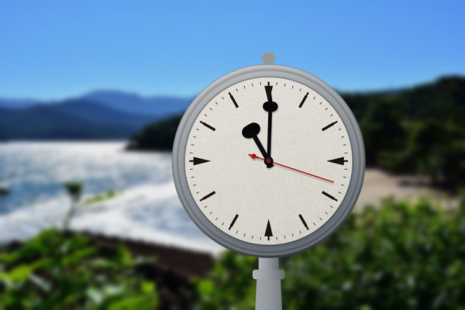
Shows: 11:00:18
